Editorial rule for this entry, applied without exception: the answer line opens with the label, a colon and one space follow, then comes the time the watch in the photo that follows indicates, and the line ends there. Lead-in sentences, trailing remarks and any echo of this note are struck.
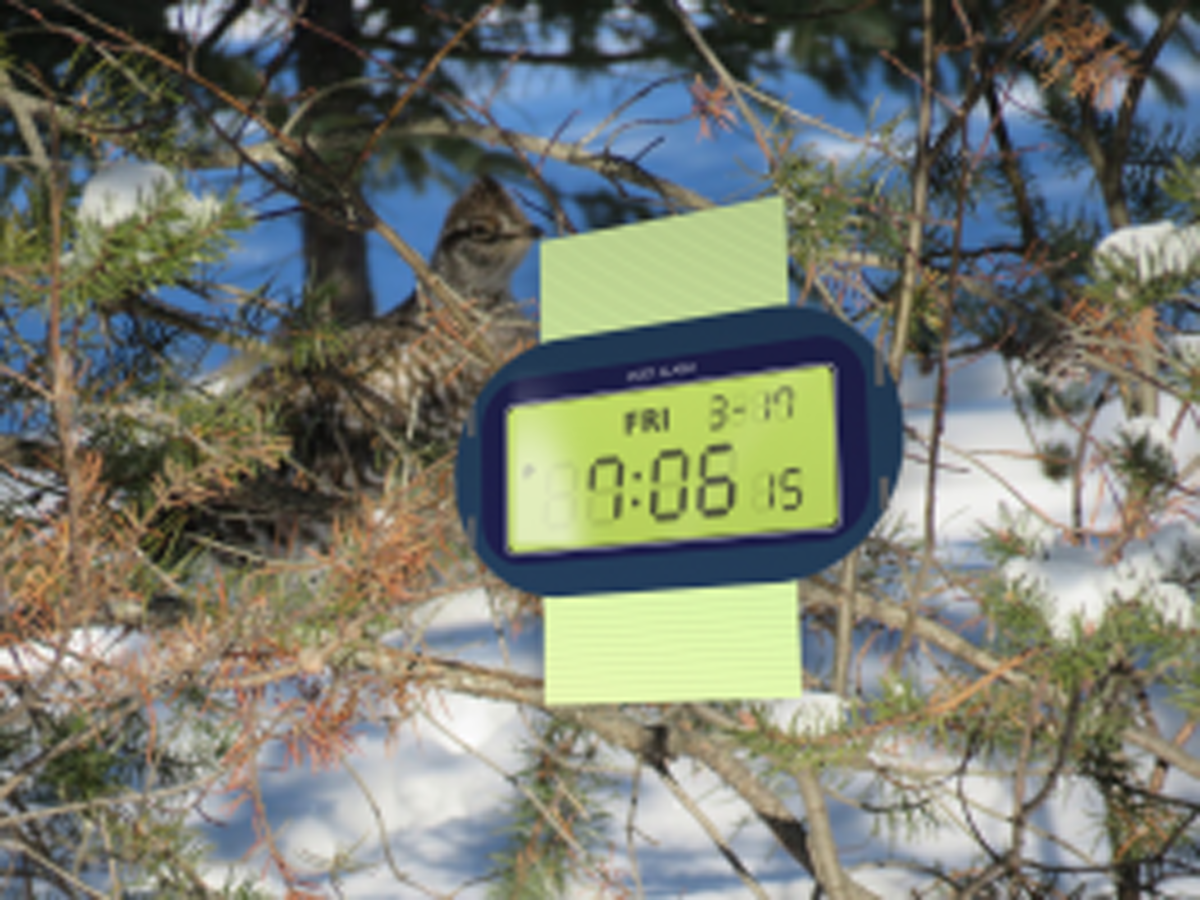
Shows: 7:06:15
